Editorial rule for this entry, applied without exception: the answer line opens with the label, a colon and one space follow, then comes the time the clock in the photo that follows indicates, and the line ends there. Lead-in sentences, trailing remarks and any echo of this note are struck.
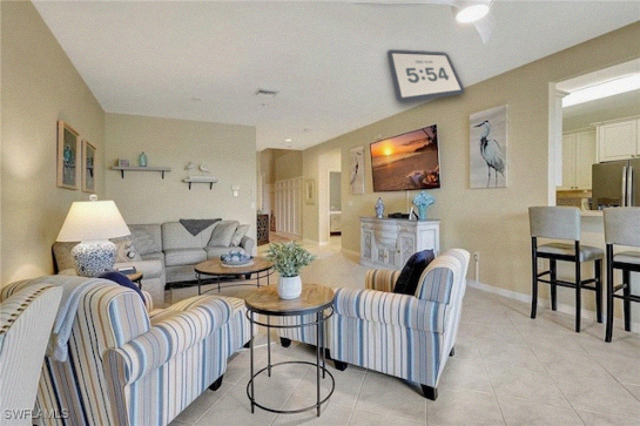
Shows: 5:54
